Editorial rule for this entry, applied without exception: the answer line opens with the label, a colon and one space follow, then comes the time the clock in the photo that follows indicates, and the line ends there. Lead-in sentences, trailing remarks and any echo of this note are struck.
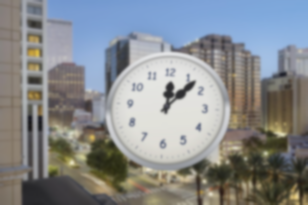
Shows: 12:07
